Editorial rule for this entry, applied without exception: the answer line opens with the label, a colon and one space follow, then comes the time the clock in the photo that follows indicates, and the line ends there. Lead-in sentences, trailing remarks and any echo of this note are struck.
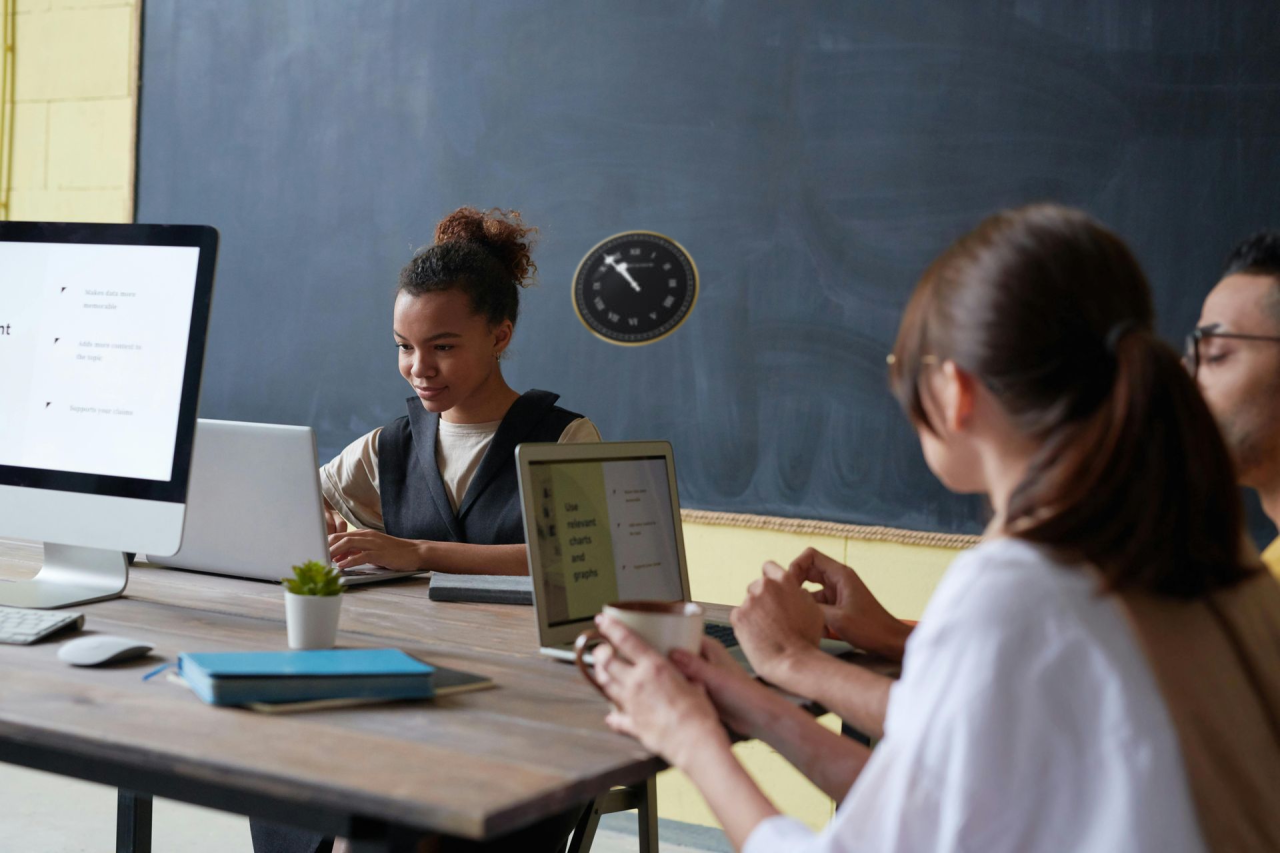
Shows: 10:53
